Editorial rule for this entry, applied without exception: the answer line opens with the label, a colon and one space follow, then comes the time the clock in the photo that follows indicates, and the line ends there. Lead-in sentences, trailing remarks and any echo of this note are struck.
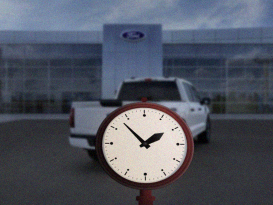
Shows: 1:53
